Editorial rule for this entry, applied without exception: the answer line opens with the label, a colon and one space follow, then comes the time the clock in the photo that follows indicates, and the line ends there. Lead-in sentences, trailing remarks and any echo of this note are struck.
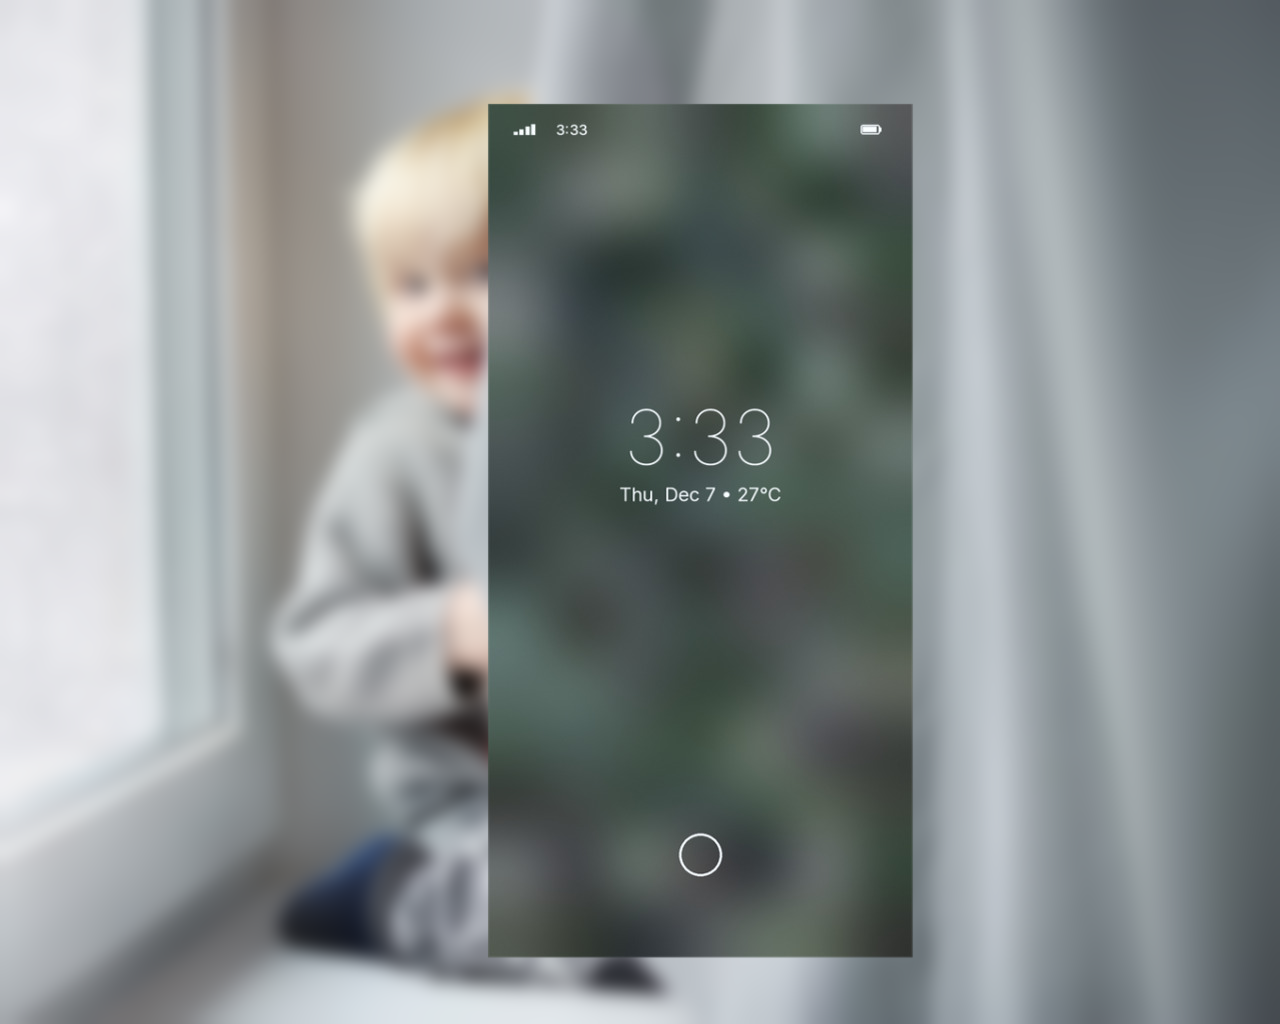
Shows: 3:33
